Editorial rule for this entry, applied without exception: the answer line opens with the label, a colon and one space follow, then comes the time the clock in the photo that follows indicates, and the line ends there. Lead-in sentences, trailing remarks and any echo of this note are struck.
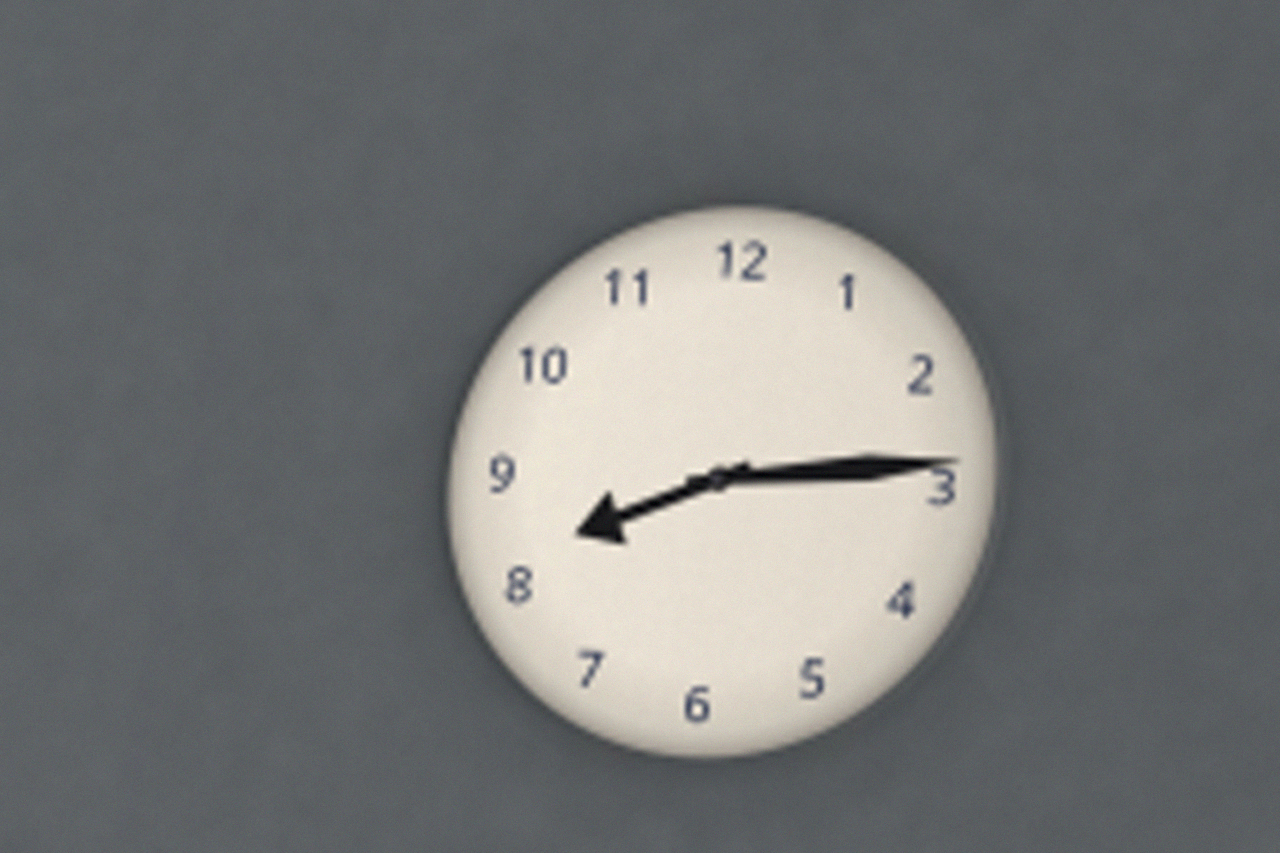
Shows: 8:14
